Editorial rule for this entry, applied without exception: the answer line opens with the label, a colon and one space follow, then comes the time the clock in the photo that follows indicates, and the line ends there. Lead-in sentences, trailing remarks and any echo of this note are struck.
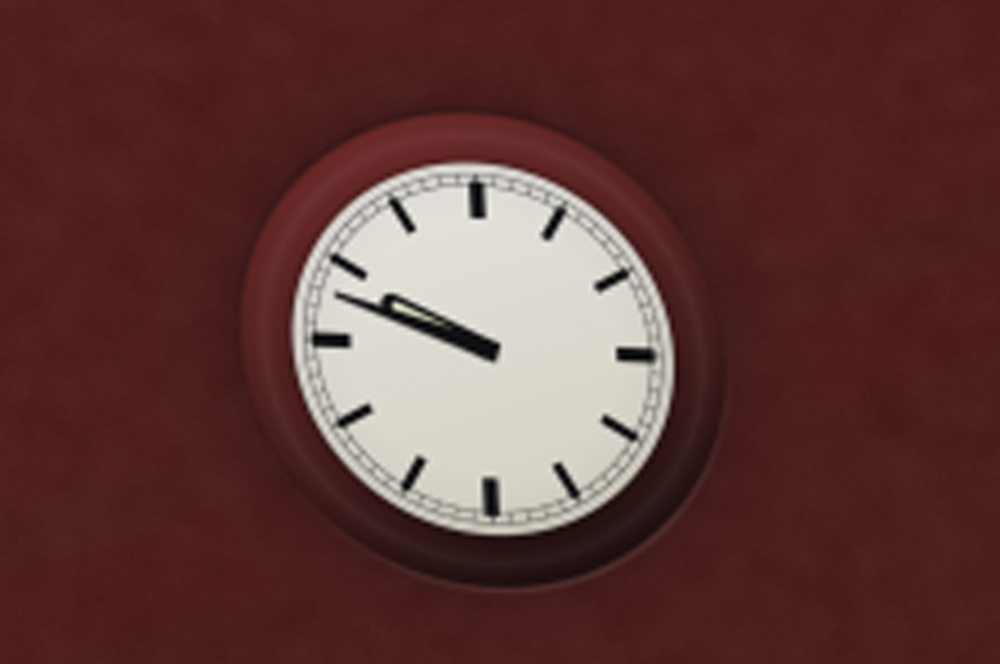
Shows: 9:48
